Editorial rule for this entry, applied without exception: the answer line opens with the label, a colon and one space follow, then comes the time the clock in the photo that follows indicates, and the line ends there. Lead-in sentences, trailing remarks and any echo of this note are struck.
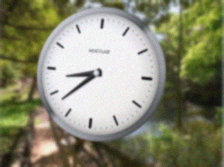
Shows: 8:38
